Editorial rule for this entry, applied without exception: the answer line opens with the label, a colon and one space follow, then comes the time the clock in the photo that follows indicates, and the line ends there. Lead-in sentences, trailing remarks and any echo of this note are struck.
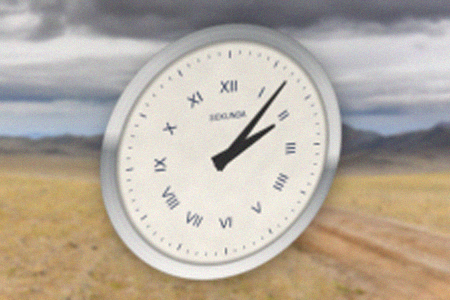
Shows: 2:07
